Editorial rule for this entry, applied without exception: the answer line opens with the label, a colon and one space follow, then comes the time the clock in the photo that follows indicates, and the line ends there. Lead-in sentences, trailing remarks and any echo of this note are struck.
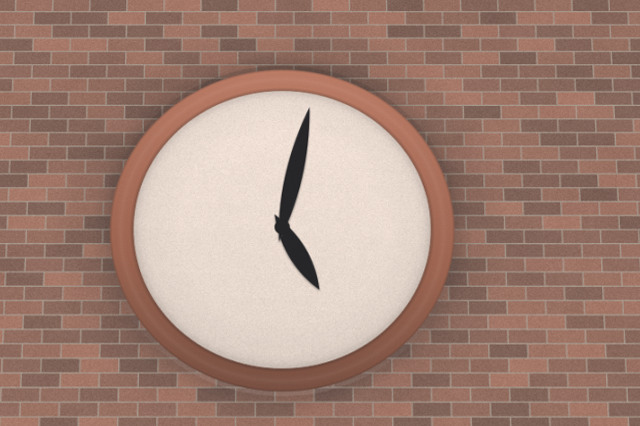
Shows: 5:02
